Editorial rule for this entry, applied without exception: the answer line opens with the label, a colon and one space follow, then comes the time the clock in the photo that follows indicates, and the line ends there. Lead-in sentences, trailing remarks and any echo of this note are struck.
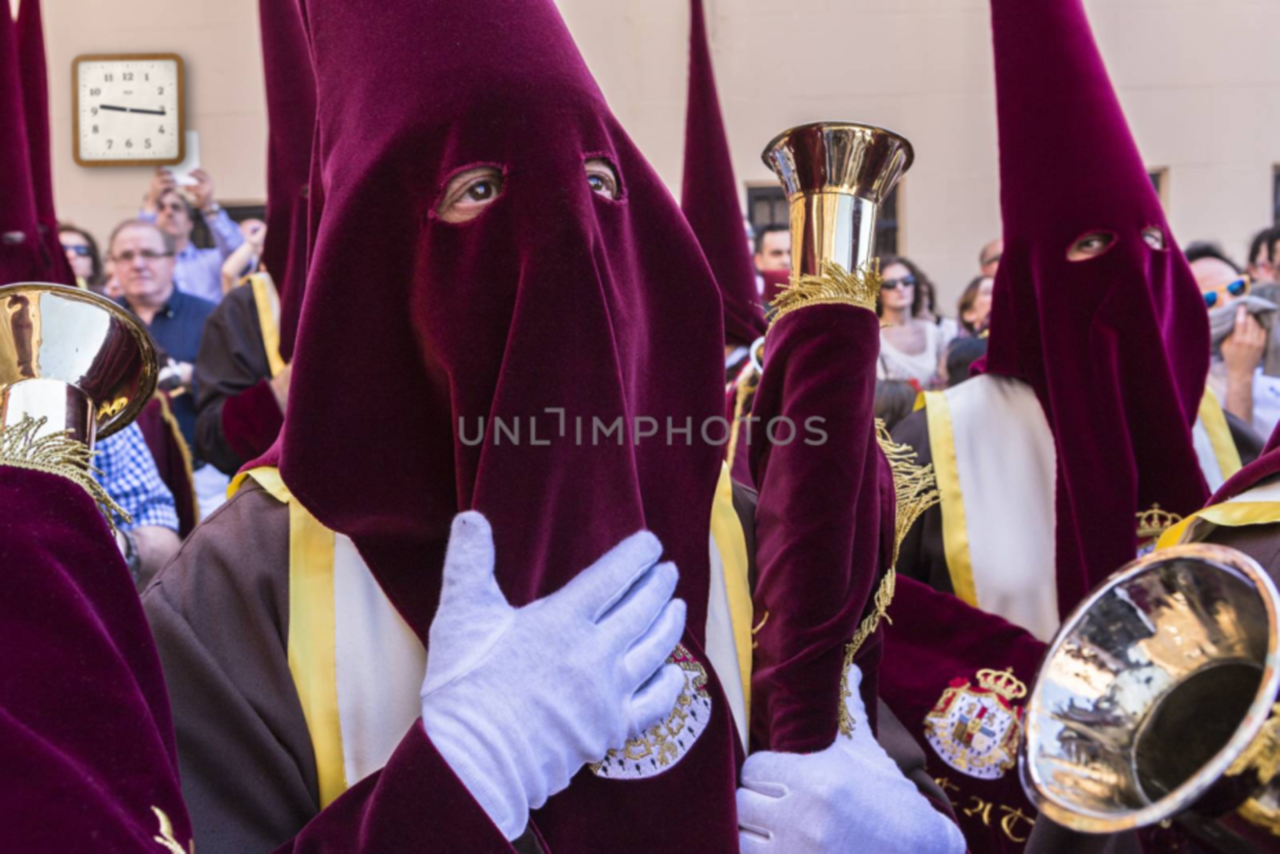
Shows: 9:16
